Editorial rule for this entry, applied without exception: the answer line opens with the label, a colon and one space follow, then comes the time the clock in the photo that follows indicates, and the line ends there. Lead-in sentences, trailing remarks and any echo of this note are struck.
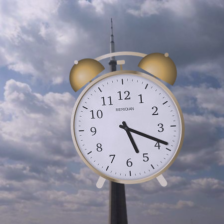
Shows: 5:19
